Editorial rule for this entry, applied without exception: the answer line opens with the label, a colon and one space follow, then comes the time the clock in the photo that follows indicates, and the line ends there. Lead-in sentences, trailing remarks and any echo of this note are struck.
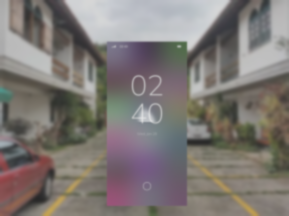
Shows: 2:40
